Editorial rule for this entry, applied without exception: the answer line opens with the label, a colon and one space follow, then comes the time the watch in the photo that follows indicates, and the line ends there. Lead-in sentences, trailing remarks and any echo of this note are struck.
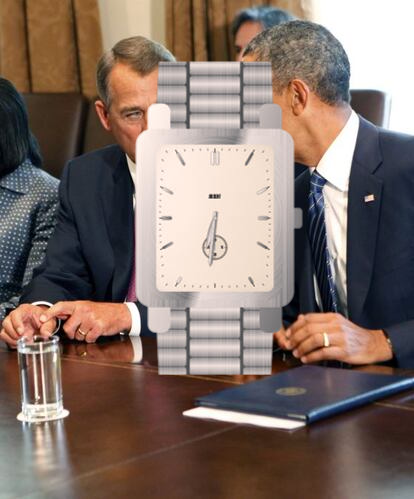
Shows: 6:31
